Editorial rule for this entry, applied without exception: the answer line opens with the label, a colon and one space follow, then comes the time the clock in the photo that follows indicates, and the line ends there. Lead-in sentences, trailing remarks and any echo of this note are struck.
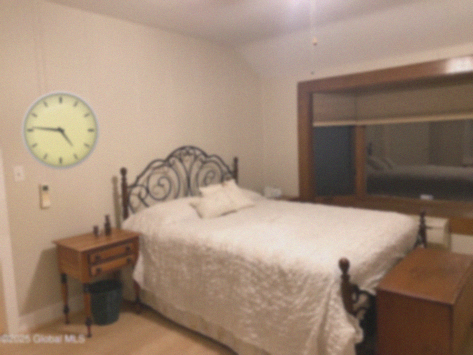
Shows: 4:46
